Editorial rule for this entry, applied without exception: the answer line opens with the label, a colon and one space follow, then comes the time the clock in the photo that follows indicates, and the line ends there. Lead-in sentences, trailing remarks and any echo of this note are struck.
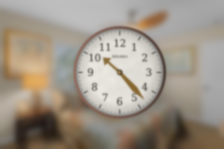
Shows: 10:23
